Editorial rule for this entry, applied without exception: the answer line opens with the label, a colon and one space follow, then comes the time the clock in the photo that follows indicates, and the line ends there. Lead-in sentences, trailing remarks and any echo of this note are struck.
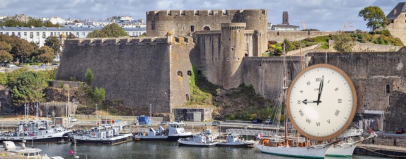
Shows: 9:02
